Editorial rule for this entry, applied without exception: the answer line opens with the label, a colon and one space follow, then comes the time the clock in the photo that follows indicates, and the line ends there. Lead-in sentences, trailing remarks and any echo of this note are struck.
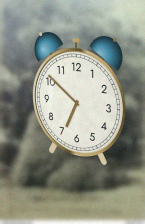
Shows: 6:51
